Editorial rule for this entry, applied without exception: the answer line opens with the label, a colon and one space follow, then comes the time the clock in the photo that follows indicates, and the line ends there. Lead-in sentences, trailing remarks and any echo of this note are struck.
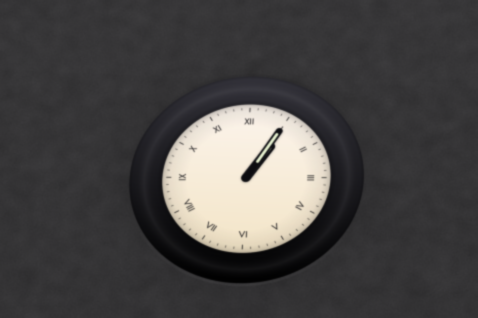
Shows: 1:05
